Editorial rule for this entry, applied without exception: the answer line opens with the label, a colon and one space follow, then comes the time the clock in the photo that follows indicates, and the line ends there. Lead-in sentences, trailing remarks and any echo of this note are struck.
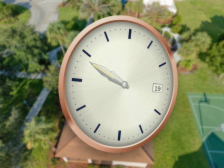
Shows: 9:49
